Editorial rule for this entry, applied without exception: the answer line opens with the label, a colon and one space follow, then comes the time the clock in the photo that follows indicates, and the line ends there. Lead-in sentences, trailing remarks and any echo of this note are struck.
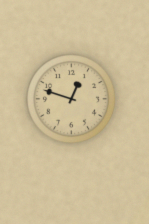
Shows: 12:48
